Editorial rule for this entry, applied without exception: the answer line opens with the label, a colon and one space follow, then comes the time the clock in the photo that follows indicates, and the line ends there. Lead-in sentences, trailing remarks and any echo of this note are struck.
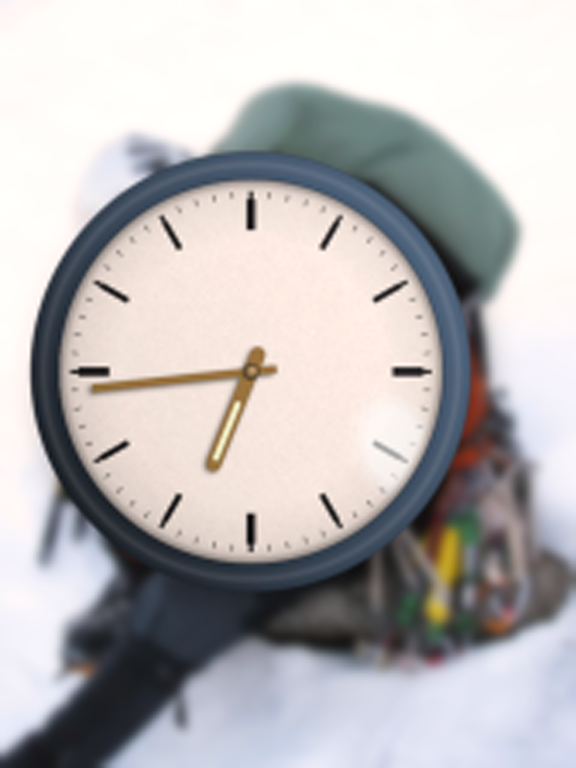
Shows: 6:44
